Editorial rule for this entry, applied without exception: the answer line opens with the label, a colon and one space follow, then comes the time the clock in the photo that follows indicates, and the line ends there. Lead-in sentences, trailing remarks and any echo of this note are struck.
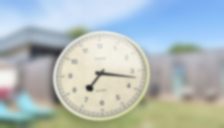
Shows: 7:17
